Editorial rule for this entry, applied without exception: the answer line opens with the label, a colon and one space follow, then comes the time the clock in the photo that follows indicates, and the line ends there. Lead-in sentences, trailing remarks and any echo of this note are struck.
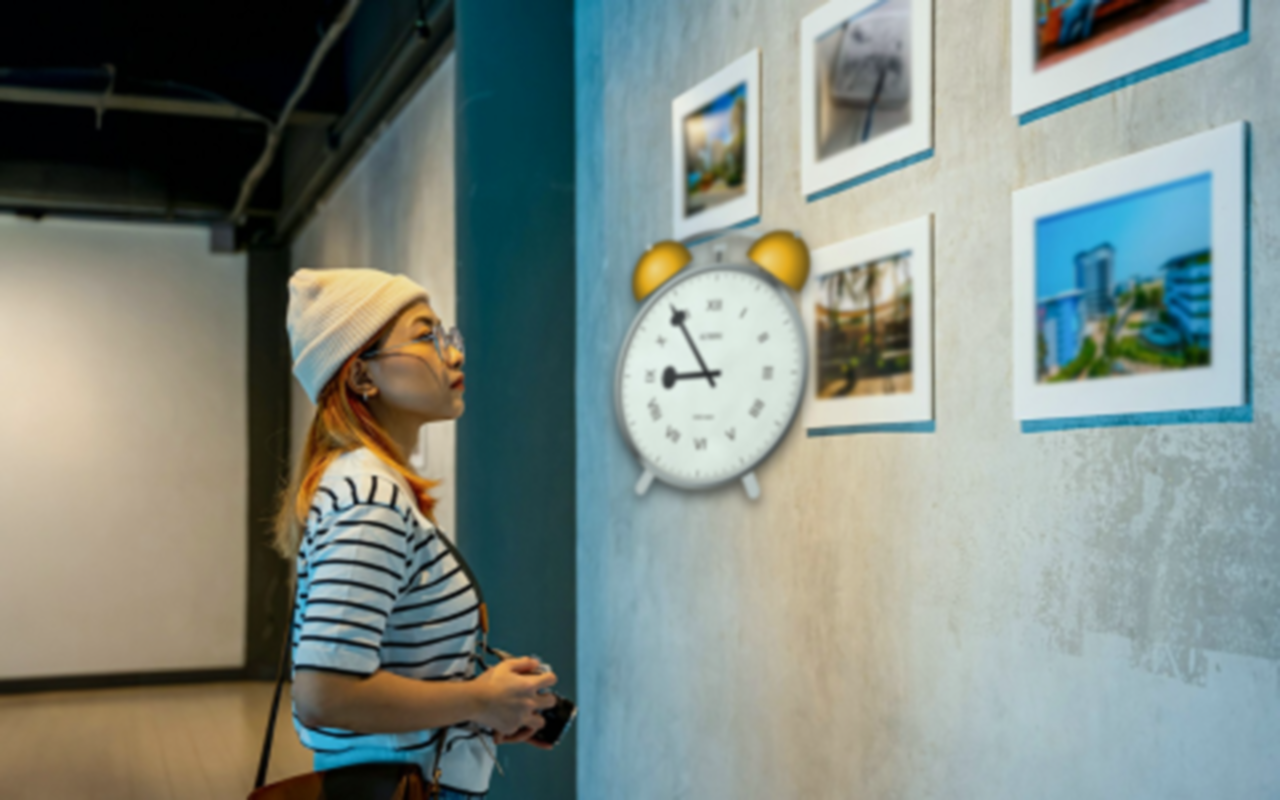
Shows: 8:54
